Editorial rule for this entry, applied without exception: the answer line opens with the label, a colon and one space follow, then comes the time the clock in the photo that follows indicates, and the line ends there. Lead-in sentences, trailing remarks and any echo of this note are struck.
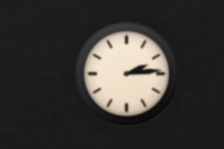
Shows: 2:14
